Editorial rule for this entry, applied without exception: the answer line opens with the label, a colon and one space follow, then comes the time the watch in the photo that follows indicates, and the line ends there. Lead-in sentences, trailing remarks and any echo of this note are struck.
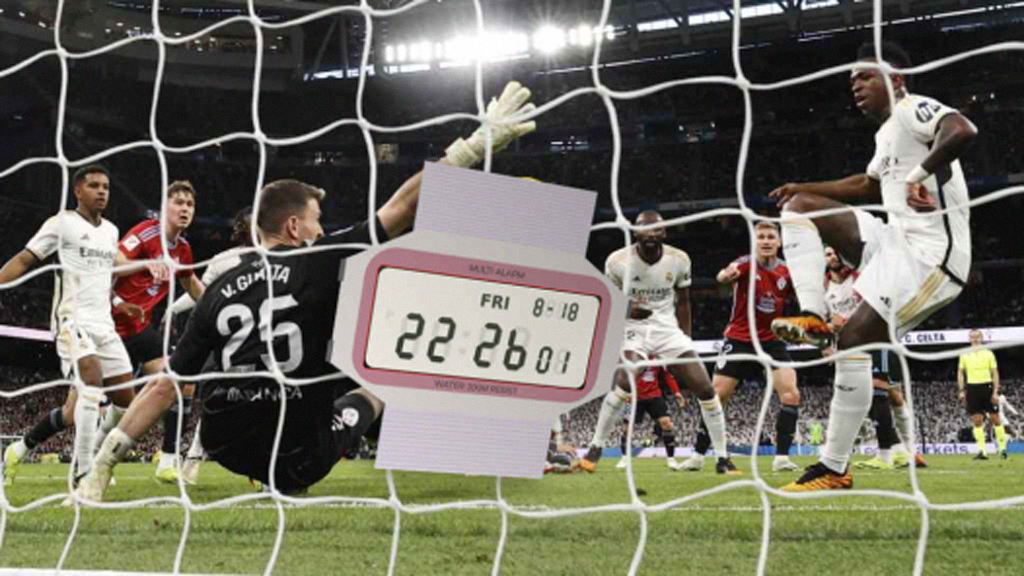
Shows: 22:26:01
